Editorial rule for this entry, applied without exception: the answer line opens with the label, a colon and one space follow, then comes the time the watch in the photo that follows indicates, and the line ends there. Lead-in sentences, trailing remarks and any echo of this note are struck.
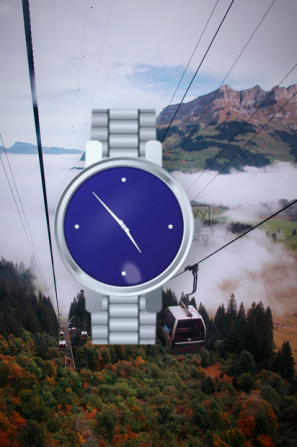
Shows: 4:53
